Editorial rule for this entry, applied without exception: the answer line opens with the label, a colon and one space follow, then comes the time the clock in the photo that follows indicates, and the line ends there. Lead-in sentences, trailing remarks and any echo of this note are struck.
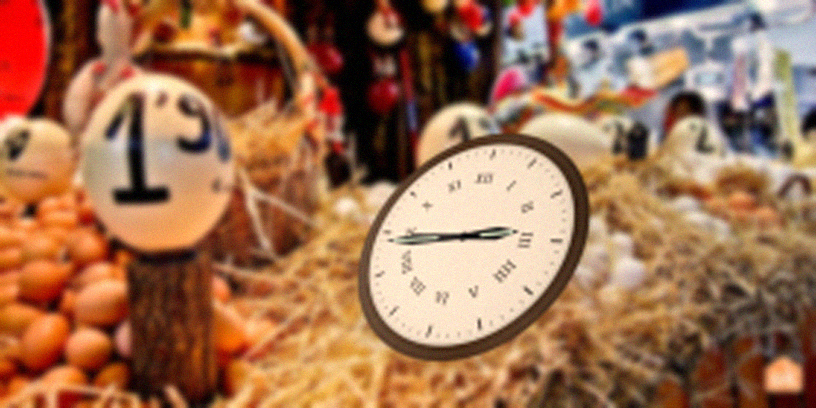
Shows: 2:44
